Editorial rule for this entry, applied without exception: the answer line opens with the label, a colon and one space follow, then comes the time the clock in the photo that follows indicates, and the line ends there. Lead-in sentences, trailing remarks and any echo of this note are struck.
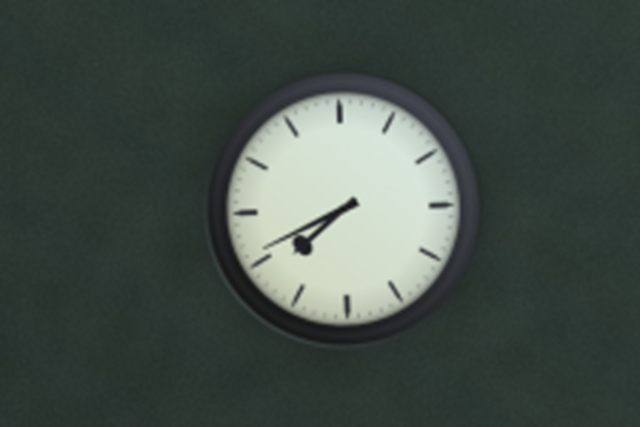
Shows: 7:41
